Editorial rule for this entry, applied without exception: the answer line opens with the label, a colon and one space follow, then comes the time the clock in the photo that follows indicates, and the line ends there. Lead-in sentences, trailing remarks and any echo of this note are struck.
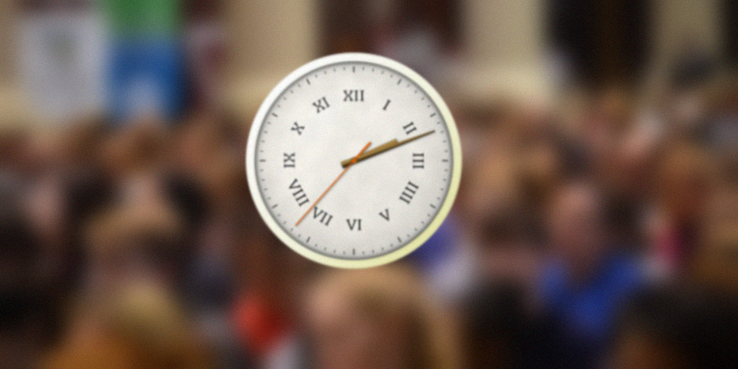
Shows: 2:11:37
